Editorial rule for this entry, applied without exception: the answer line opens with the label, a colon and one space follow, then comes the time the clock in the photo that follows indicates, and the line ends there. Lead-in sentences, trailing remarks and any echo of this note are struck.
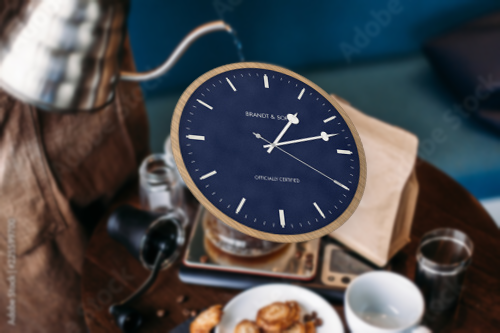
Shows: 1:12:20
